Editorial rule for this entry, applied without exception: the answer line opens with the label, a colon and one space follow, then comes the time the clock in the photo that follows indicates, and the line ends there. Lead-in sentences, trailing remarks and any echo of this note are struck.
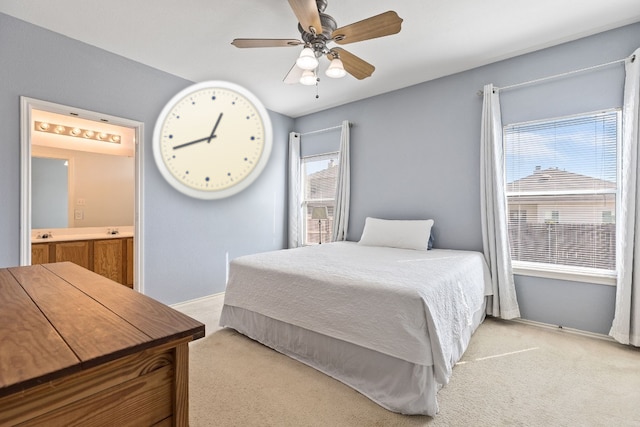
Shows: 12:42
